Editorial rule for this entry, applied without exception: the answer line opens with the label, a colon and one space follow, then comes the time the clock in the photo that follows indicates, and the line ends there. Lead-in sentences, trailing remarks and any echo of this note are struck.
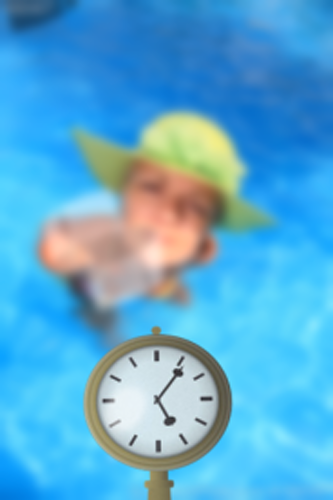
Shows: 5:06
